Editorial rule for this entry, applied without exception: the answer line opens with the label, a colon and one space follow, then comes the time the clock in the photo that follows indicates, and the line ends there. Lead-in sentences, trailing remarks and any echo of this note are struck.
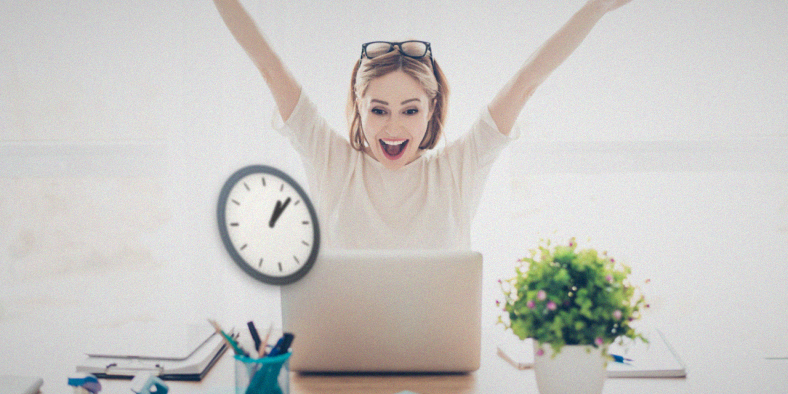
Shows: 1:08
